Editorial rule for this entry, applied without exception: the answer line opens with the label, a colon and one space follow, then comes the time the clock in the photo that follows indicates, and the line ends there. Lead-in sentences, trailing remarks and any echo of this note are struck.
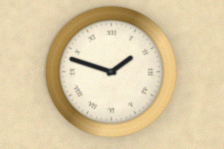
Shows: 1:48
